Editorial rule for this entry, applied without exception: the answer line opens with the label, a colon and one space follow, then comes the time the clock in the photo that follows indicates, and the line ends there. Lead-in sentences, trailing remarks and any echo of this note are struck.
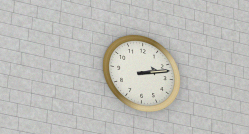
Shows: 2:12
